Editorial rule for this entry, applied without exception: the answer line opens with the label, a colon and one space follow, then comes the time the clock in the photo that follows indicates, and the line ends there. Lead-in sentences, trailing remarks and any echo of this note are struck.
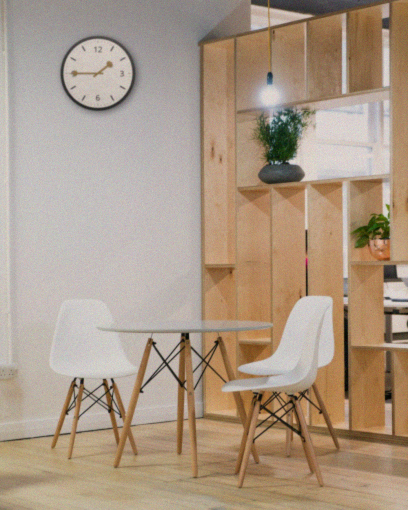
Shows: 1:45
